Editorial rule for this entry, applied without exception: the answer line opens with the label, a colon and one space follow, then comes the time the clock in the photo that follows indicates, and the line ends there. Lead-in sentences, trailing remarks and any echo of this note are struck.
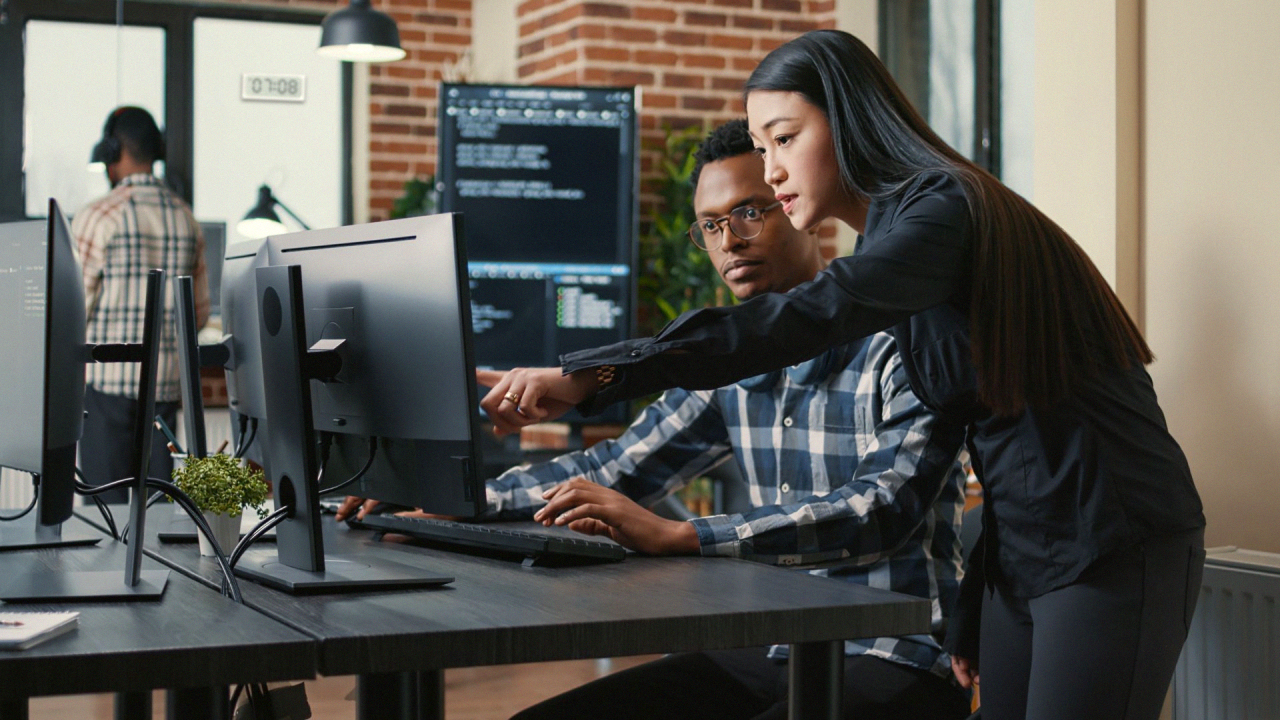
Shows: 7:08
